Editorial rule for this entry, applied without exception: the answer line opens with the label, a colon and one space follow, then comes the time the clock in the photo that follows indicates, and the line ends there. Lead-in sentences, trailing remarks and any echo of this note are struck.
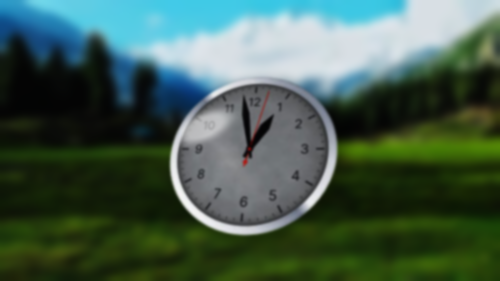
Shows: 12:58:02
